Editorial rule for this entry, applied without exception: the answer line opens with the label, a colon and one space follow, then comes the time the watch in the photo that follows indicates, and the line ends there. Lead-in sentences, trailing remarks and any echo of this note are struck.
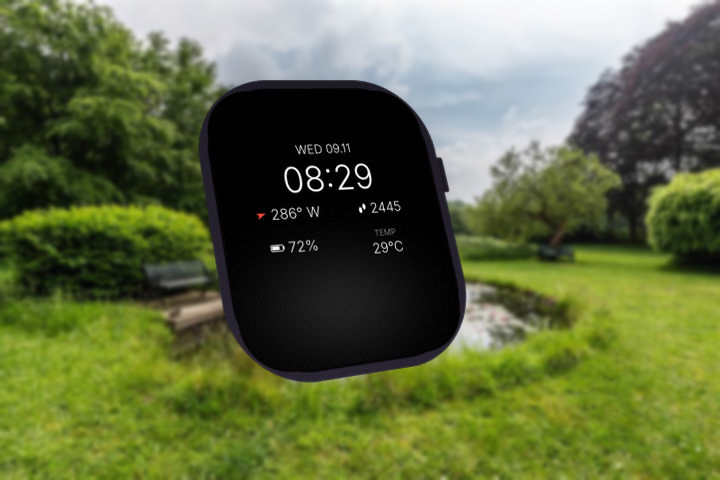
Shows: 8:29
